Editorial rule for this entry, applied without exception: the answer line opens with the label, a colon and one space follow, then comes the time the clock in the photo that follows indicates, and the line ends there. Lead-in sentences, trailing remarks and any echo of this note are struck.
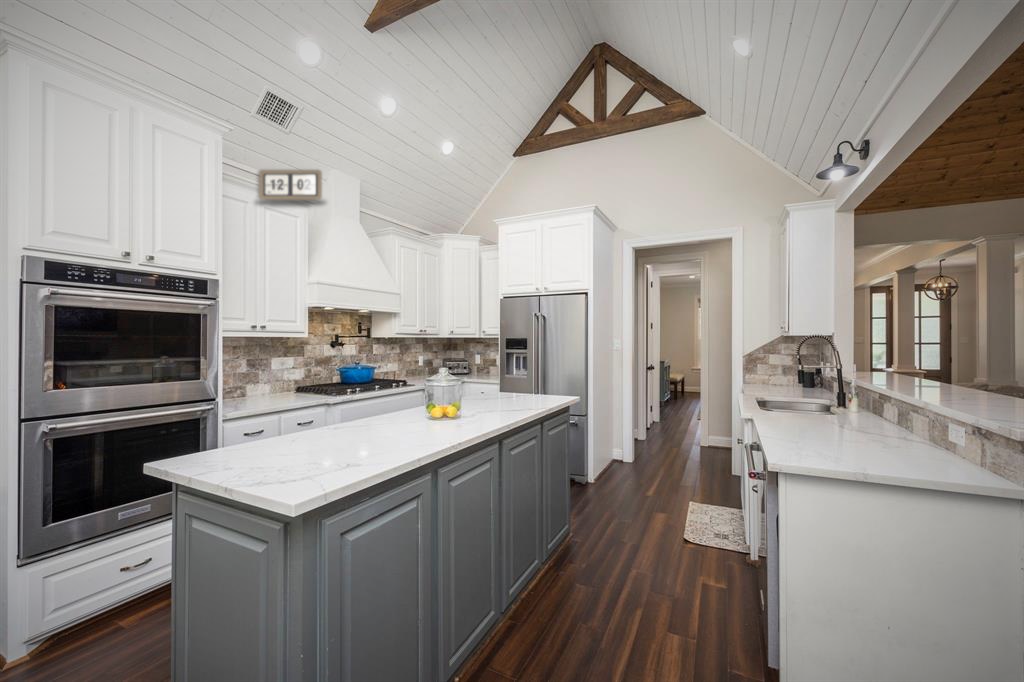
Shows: 12:02
